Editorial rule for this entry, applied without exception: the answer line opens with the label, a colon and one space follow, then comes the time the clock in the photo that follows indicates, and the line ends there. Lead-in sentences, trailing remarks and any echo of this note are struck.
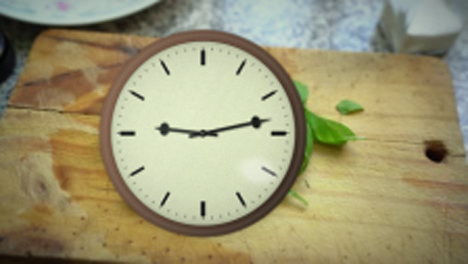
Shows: 9:13
